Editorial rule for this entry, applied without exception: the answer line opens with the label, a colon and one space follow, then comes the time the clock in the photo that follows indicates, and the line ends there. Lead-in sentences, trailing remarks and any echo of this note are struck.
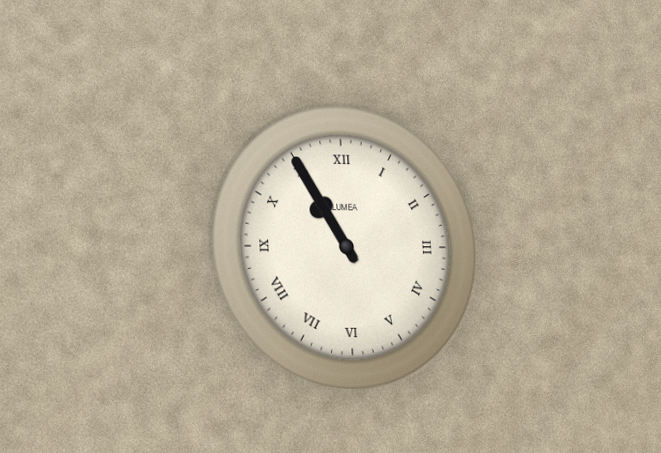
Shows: 10:55
